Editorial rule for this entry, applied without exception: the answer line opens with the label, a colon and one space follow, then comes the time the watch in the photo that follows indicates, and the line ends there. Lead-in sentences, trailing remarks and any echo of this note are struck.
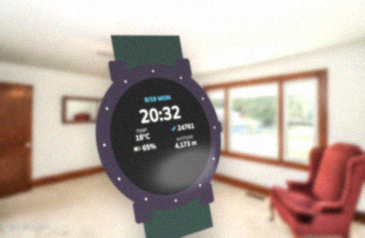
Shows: 20:32
